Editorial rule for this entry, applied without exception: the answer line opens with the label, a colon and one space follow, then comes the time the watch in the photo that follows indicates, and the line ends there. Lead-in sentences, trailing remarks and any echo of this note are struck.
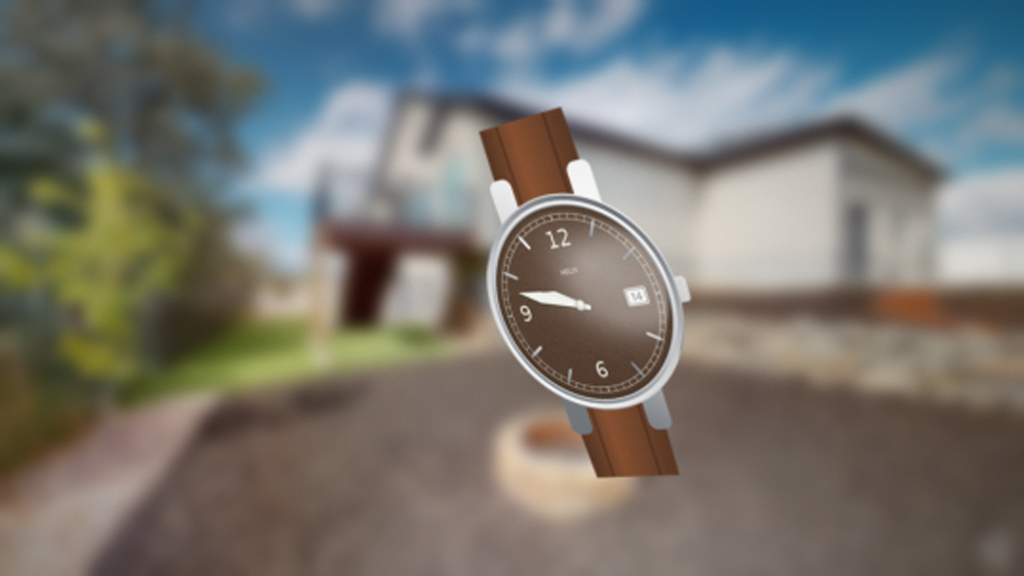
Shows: 9:48
